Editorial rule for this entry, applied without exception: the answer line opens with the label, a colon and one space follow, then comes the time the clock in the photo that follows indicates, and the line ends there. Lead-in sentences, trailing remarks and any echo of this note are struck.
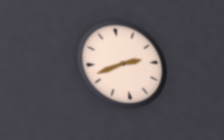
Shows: 2:42
